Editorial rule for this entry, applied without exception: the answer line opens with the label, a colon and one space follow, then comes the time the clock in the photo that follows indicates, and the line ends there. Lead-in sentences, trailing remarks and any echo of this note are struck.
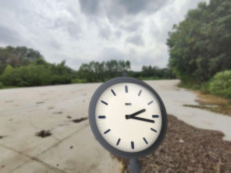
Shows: 2:17
